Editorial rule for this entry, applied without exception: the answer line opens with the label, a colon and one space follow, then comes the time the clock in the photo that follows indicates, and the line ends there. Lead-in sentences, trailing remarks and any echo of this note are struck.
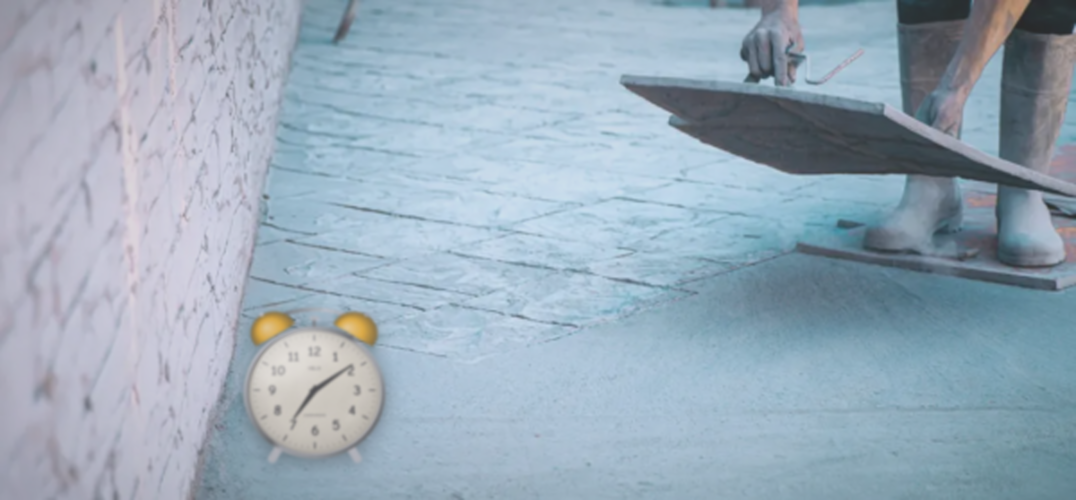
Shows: 7:09
